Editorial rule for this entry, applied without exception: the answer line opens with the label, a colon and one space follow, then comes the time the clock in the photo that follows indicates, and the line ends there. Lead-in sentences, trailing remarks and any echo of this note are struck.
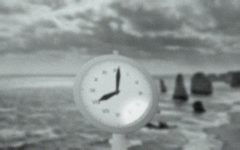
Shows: 8:01
